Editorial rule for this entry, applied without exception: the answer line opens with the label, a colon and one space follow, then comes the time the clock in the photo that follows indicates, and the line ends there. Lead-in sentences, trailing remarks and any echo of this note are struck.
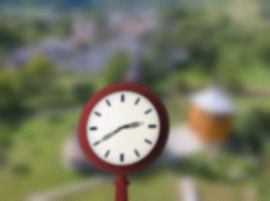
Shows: 2:40
